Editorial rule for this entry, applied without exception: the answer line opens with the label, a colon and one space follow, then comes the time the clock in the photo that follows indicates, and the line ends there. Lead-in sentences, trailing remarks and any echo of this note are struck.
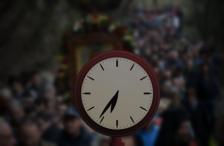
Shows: 6:36
